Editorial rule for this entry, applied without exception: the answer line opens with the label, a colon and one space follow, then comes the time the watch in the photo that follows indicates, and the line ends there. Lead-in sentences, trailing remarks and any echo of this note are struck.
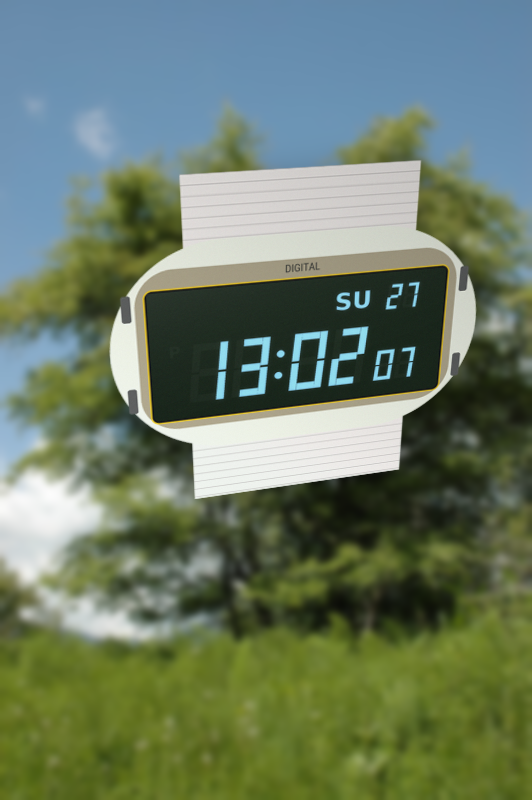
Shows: 13:02:07
